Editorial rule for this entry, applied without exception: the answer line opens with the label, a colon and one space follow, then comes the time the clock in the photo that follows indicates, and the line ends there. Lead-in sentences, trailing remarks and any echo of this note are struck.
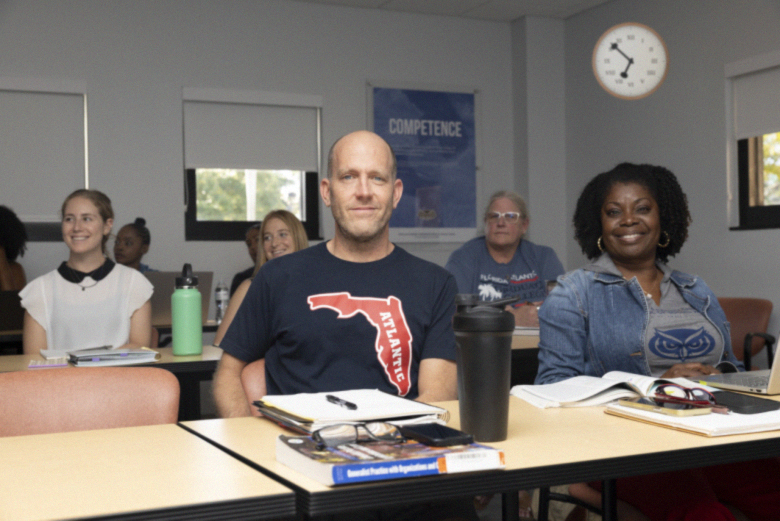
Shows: 6:52
